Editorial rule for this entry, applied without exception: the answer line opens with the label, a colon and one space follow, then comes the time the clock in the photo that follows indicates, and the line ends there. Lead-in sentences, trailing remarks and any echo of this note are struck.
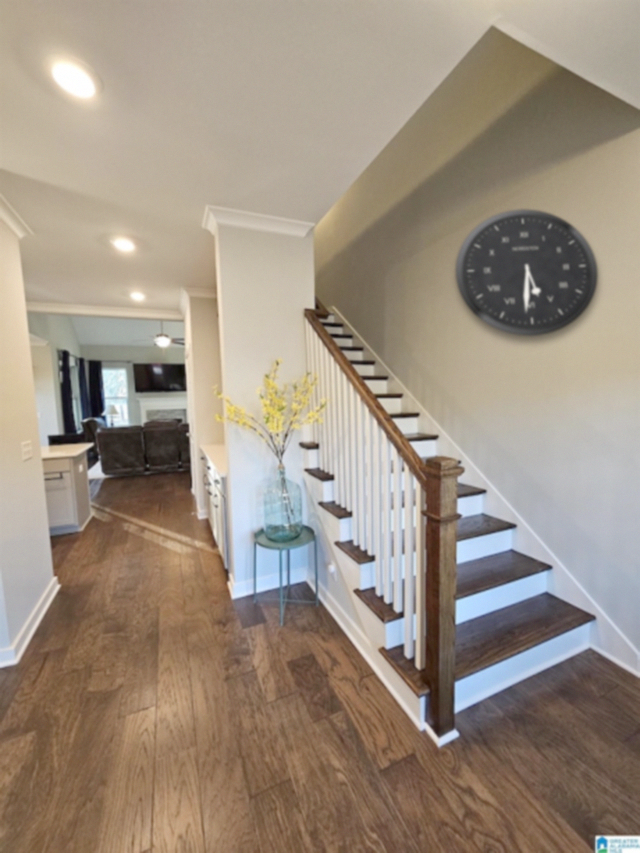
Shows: 5:31
